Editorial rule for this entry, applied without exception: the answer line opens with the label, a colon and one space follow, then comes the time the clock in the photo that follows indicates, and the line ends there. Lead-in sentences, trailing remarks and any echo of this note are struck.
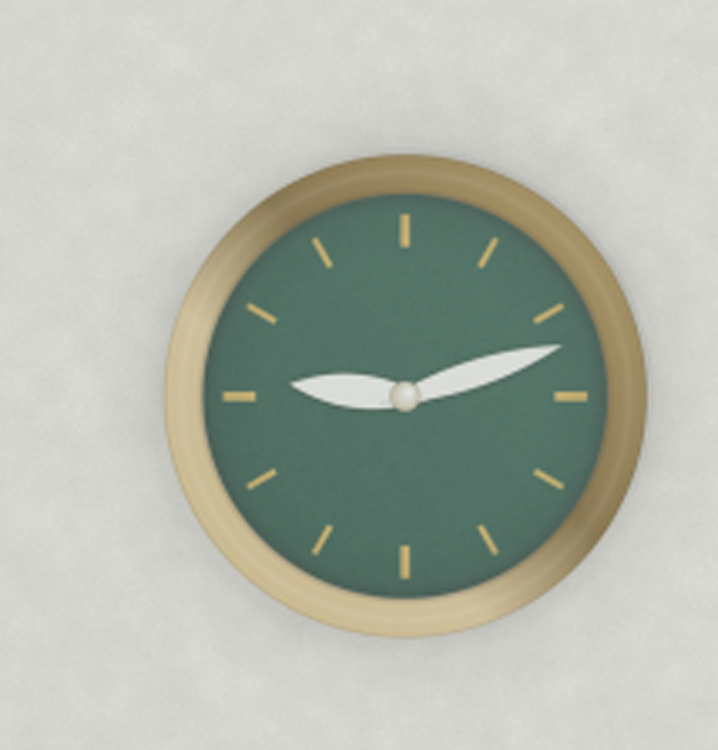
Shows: 9:12
